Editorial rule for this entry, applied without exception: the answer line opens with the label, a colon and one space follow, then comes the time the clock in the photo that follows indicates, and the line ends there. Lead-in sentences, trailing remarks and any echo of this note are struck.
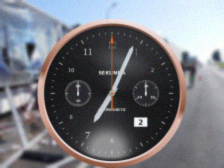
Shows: 7:04
